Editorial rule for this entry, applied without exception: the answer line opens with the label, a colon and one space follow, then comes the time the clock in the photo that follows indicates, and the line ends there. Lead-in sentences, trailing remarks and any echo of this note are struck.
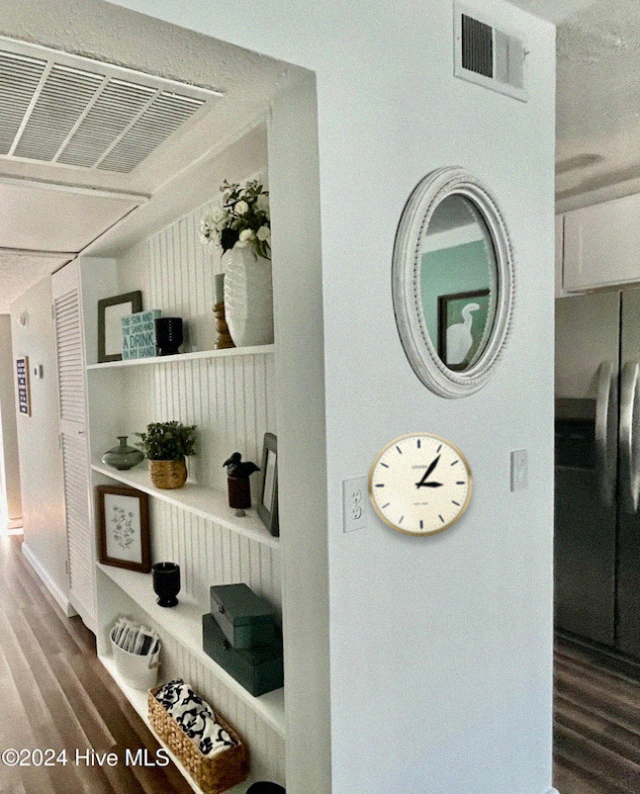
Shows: 3:06
